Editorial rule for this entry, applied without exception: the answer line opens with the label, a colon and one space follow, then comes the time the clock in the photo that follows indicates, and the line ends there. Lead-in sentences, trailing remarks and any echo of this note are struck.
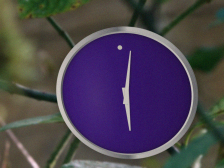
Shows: 6:02
